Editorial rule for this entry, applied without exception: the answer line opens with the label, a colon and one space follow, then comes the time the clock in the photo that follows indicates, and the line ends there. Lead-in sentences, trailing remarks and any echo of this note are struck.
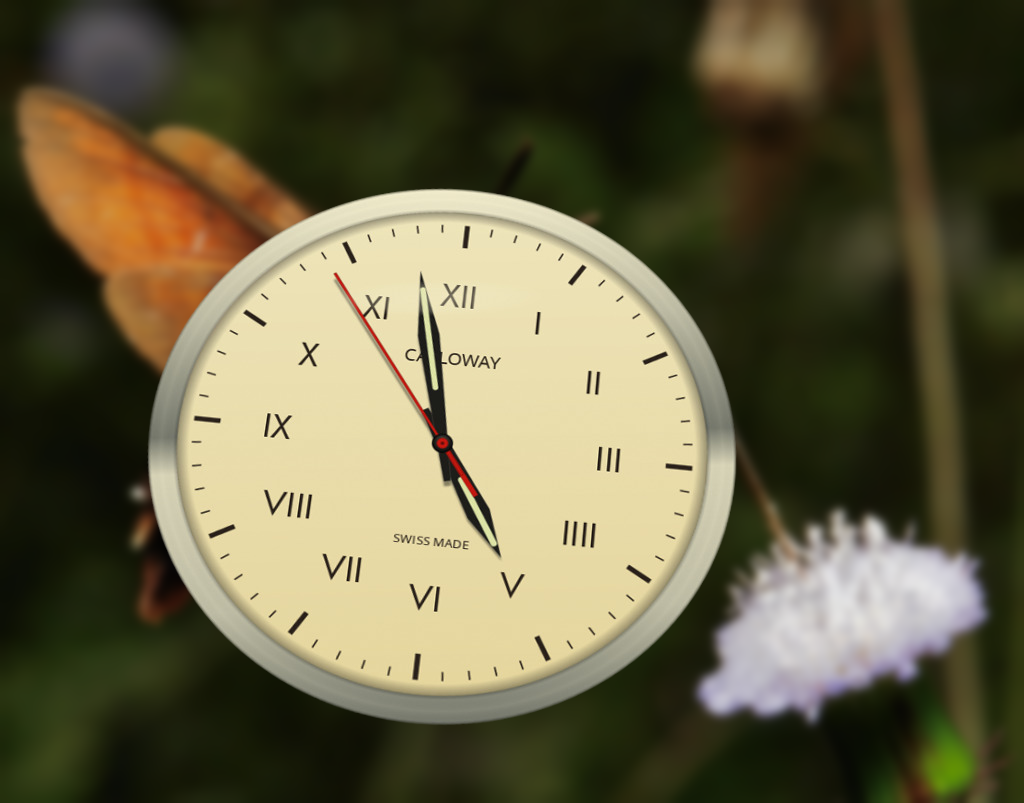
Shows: 4:57:54
